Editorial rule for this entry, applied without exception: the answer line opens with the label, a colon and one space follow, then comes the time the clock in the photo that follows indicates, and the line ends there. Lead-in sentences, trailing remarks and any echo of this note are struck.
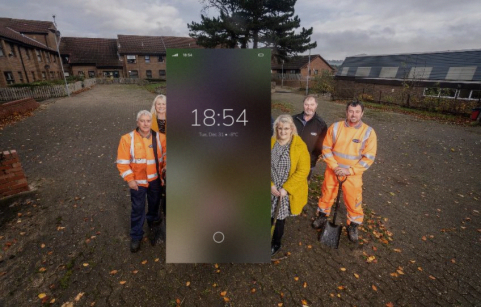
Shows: 18:54
